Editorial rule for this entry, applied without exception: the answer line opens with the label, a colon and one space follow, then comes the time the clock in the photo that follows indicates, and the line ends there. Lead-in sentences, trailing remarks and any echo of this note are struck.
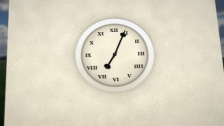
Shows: 7:04
